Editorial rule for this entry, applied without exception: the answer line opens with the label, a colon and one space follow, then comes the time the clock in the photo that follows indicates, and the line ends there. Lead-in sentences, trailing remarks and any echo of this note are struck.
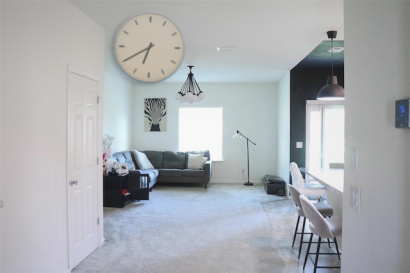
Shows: 6:40
